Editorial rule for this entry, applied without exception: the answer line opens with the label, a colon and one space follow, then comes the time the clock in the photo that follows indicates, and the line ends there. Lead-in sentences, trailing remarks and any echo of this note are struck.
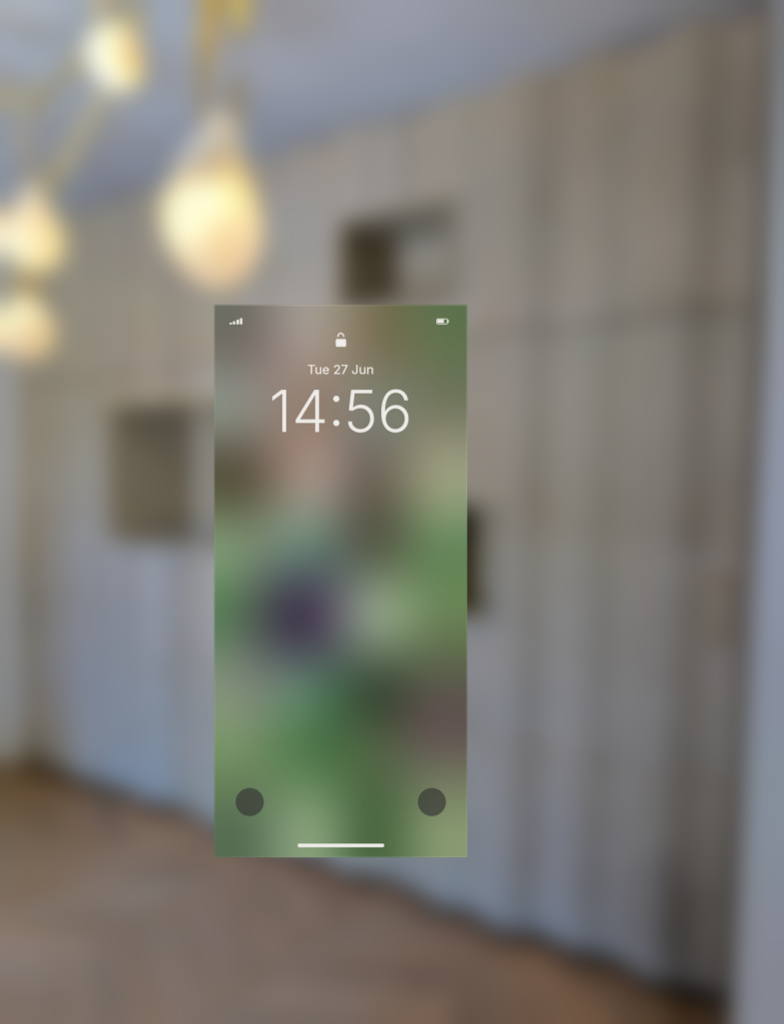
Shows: 14:56
